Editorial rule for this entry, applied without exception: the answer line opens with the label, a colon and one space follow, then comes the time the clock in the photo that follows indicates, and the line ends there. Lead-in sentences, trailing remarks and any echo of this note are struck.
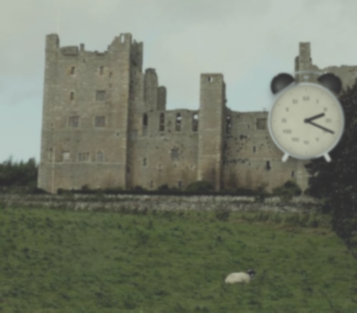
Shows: 2:19
